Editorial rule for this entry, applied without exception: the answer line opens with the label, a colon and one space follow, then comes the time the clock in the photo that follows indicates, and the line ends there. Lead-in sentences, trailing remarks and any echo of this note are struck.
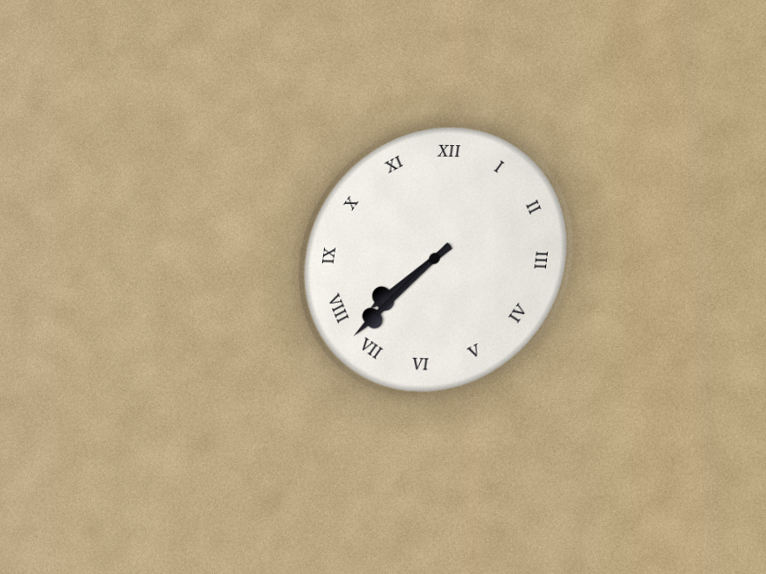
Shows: 7:37
